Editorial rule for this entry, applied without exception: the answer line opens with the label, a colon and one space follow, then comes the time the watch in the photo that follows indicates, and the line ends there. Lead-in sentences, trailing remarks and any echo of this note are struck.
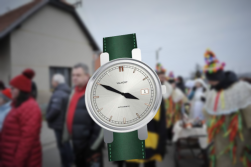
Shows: 3:50
